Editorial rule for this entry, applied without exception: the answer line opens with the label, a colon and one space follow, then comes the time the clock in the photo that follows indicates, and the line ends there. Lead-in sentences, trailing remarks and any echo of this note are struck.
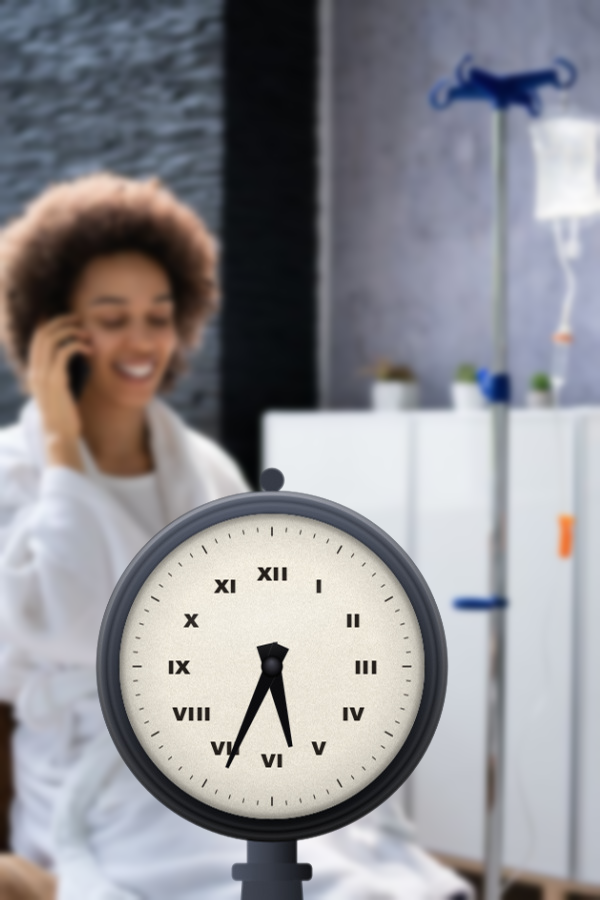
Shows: 5:34
